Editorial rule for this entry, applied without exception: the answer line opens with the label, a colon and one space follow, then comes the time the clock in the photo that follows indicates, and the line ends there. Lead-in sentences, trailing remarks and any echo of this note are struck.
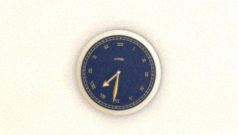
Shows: 7:31
